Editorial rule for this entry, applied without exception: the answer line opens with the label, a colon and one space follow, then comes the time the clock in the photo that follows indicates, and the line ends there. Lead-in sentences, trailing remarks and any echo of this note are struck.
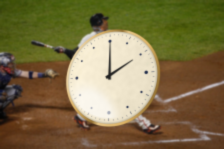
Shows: 2:00
